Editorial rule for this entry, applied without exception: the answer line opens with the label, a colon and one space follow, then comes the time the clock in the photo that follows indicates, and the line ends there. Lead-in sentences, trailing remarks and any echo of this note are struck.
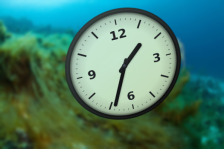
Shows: 1:34
